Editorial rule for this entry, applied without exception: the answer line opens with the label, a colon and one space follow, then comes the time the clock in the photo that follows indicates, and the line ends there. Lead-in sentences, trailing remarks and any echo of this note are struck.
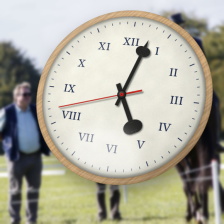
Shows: 5:02:42
